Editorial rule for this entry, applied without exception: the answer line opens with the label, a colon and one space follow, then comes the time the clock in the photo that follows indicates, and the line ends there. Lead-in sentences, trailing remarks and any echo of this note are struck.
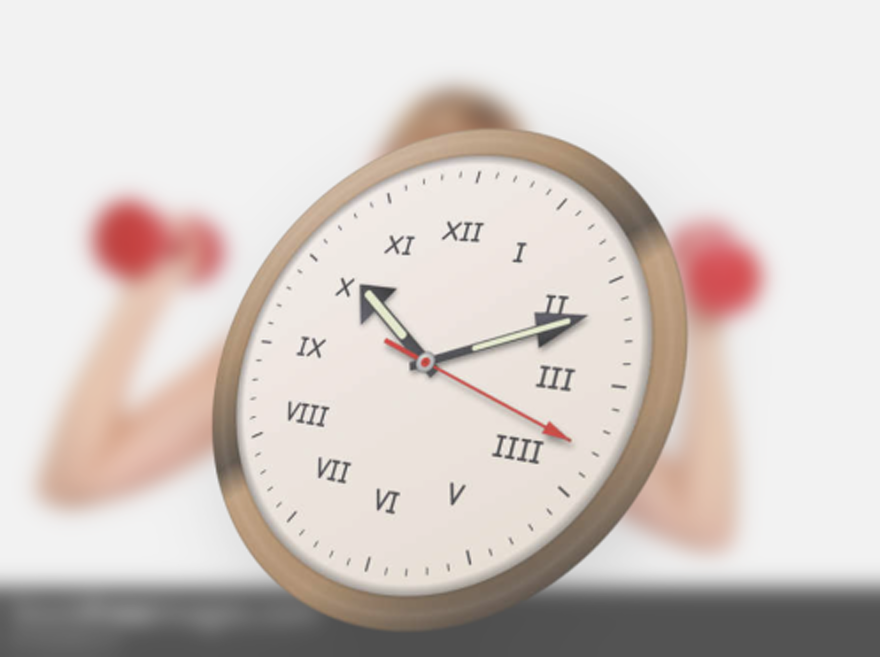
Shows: 10:11:18
